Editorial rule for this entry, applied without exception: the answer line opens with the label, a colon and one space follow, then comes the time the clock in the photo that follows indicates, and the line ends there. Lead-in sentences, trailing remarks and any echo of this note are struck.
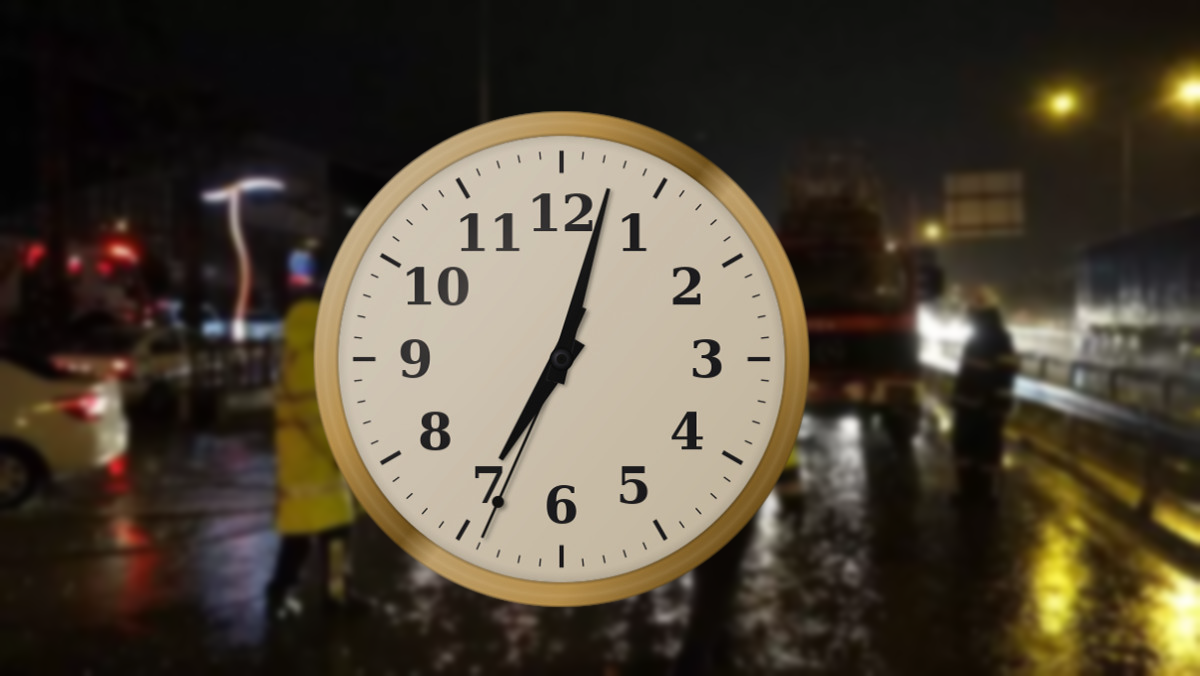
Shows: 7:02:34
